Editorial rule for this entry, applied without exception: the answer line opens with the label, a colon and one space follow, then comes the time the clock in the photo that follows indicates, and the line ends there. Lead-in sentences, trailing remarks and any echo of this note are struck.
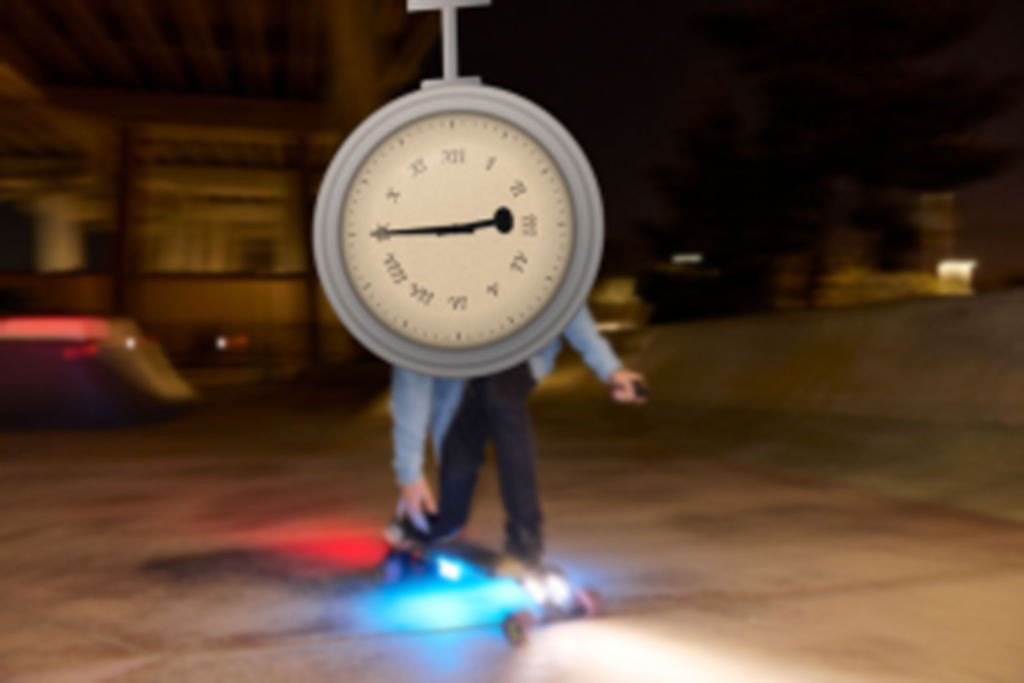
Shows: 2:45
